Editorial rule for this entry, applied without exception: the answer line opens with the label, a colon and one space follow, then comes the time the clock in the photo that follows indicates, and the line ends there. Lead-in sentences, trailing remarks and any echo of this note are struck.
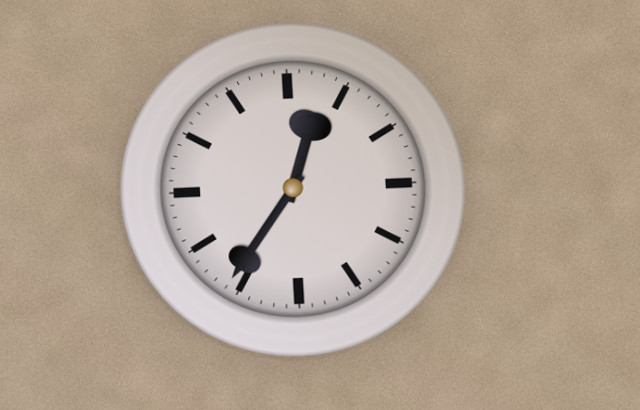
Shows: 12:36
